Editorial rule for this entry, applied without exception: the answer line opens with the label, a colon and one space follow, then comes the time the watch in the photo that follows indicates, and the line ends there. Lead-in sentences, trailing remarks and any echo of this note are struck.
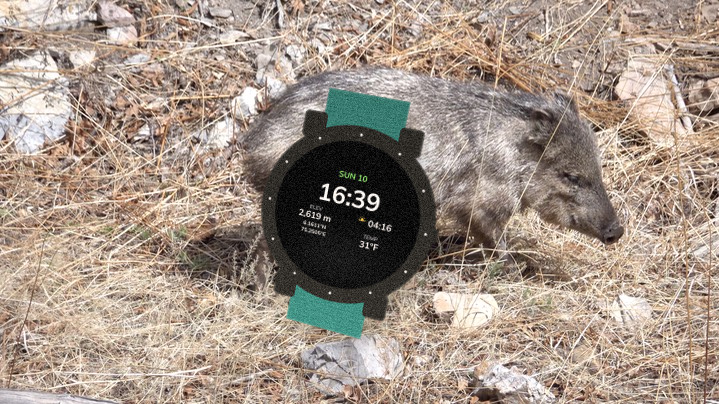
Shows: 16:39
